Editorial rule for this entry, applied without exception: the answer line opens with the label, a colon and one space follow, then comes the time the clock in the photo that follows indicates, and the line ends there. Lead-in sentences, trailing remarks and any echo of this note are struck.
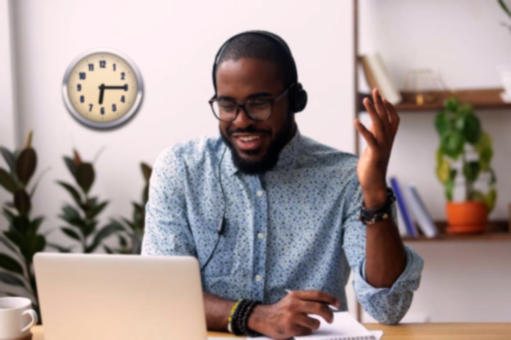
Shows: 6:15
